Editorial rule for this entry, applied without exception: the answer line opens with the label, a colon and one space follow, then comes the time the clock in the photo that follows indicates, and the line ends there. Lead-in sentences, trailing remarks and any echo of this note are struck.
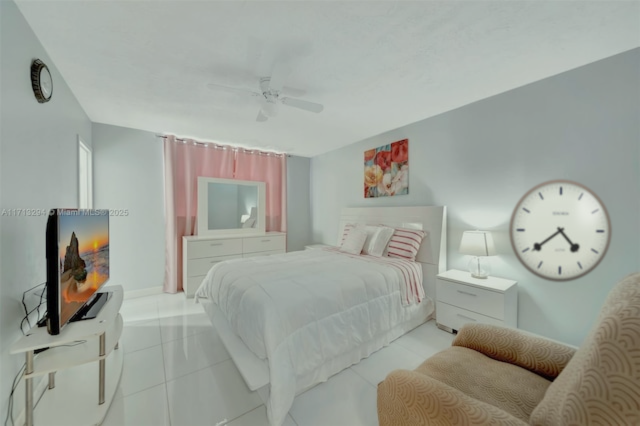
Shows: 4:39
